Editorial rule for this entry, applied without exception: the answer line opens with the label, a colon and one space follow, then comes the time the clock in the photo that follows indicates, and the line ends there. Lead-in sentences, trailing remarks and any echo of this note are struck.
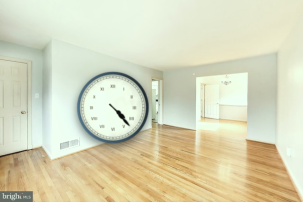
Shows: 4:23
